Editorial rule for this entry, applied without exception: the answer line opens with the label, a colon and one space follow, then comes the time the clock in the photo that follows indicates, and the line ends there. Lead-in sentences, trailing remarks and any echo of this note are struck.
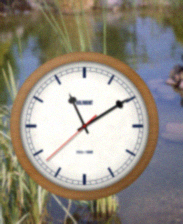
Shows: 11:09:38
